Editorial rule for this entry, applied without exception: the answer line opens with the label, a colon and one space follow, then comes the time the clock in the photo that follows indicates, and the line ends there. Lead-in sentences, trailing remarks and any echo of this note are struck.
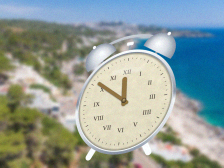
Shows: 11:51
